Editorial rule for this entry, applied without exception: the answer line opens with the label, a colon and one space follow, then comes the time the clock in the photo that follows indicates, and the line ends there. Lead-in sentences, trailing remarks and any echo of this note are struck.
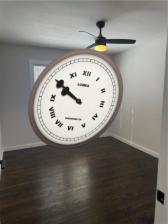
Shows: 9:50
